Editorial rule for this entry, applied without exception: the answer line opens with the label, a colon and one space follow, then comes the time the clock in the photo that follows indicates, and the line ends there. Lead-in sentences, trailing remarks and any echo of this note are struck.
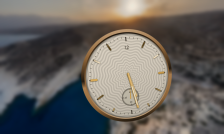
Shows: 5:28
